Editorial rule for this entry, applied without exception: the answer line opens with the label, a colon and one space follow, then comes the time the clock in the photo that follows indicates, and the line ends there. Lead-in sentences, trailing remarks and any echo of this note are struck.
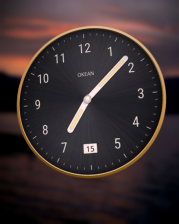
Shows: 7:08
